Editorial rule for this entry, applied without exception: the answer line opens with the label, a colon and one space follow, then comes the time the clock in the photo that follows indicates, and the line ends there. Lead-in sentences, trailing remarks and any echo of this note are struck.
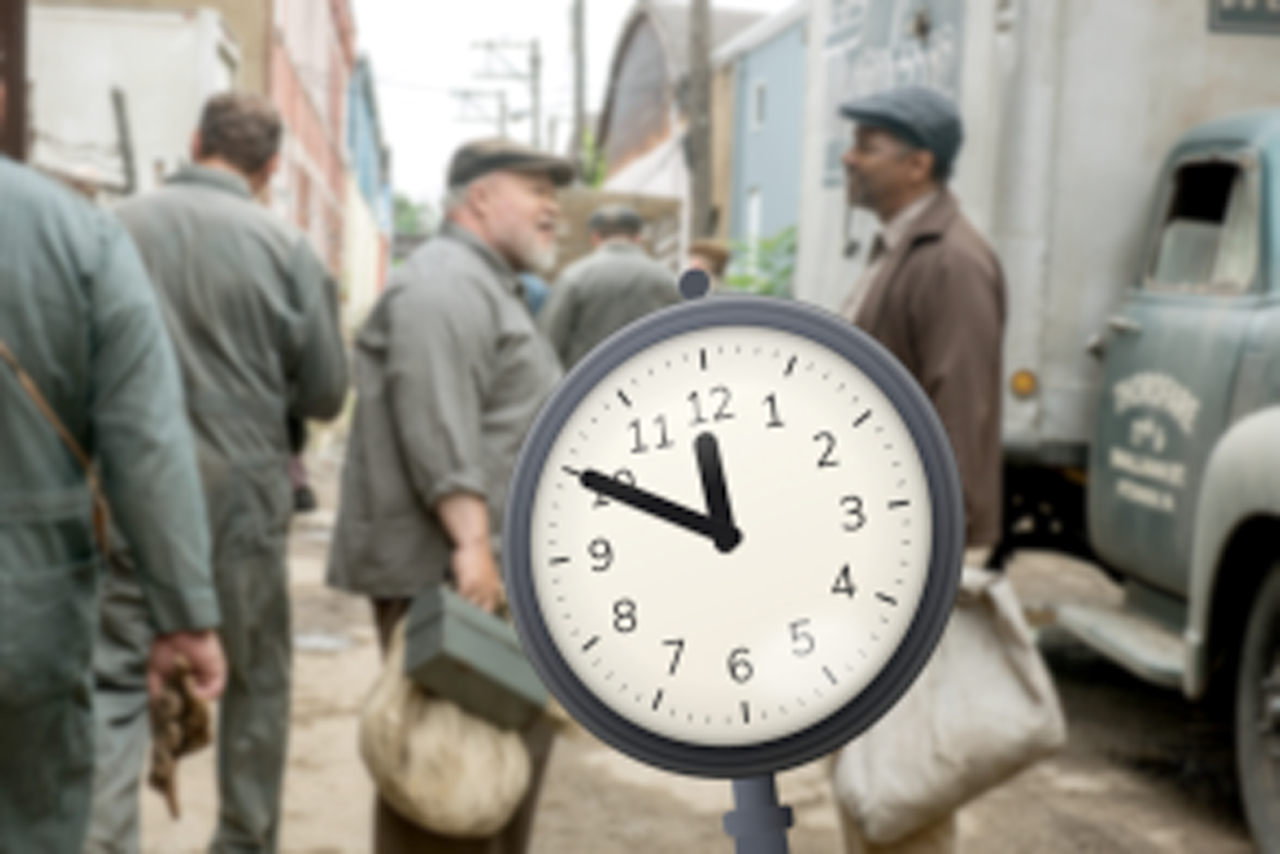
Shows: 11:50
